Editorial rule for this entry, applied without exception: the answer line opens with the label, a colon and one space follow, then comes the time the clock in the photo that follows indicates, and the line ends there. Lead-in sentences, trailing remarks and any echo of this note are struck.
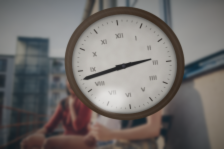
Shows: 2:43
